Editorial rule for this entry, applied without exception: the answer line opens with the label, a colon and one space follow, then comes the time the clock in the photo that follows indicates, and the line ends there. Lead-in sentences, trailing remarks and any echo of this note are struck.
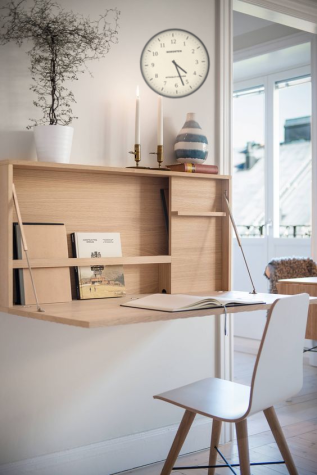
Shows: 4:27
